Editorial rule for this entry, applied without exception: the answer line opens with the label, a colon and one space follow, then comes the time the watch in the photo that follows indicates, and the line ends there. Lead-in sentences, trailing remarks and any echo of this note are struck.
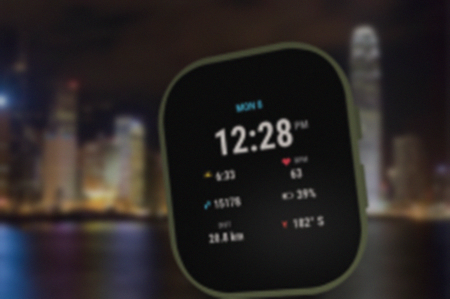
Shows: 12:28
